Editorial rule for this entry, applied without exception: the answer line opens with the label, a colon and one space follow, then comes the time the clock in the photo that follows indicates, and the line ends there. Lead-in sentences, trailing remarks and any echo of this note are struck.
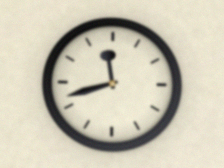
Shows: 11:42
